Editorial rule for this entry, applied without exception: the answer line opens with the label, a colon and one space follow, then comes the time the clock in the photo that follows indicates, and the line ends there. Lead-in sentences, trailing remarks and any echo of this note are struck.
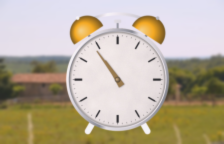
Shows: 10:54
